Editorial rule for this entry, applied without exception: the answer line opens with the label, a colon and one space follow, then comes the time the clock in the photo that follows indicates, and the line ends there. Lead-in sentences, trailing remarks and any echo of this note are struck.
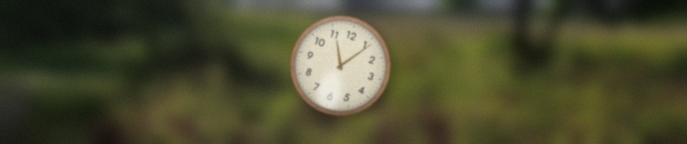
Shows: 11:06
